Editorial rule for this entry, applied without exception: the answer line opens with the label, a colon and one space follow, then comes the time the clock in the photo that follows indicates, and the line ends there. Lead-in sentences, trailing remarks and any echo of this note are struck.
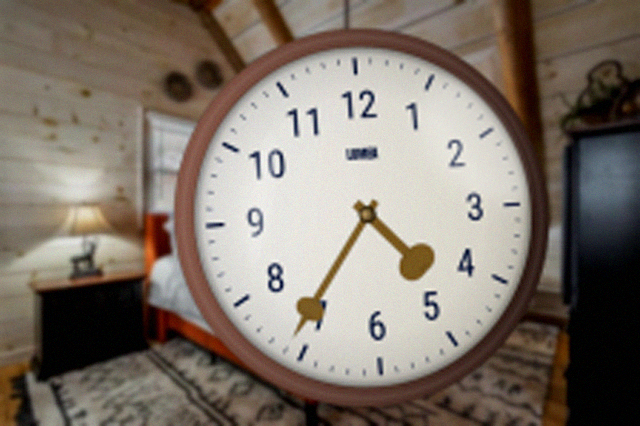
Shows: 4:36
